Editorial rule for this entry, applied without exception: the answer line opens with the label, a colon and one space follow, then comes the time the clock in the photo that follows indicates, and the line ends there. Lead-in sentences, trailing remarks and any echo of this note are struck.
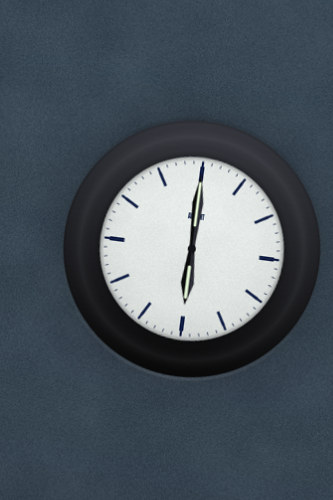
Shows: 6:00
